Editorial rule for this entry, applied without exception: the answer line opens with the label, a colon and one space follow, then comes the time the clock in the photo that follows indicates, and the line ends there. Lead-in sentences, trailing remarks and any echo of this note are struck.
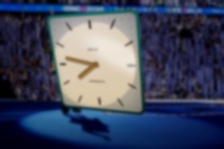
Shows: 7:47
